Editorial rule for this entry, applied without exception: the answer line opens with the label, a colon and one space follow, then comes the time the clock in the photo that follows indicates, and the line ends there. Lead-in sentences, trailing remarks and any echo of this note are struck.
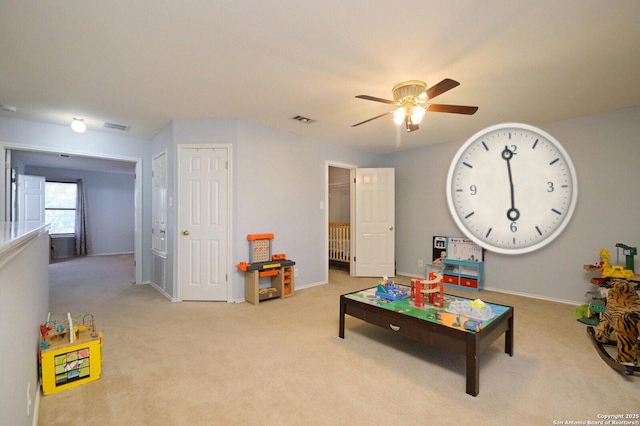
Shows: 5:59
